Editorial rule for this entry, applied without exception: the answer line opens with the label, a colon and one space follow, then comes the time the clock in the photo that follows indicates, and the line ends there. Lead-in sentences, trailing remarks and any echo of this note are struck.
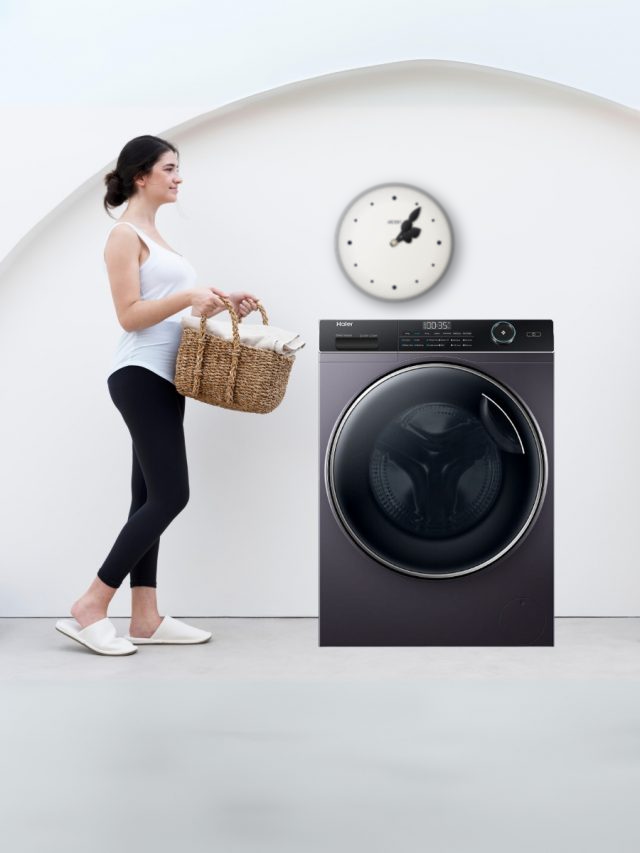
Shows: 2:06
